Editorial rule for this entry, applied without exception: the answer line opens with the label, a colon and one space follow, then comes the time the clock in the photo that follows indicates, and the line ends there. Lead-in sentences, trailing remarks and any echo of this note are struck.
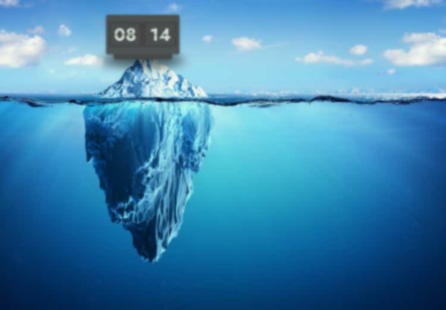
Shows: 8:14
